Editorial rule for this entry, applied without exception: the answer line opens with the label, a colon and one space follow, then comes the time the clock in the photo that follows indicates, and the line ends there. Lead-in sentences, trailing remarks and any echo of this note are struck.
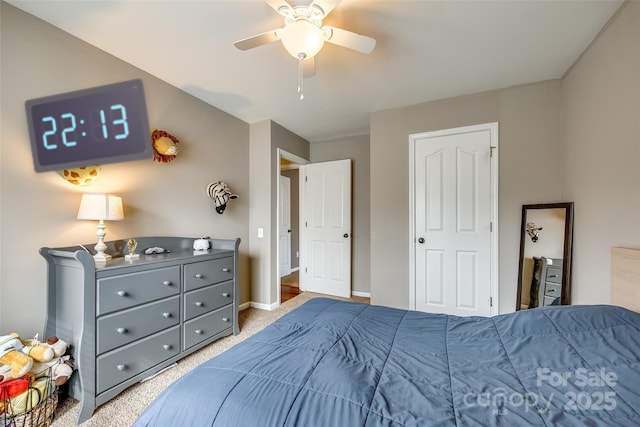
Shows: 22:13
